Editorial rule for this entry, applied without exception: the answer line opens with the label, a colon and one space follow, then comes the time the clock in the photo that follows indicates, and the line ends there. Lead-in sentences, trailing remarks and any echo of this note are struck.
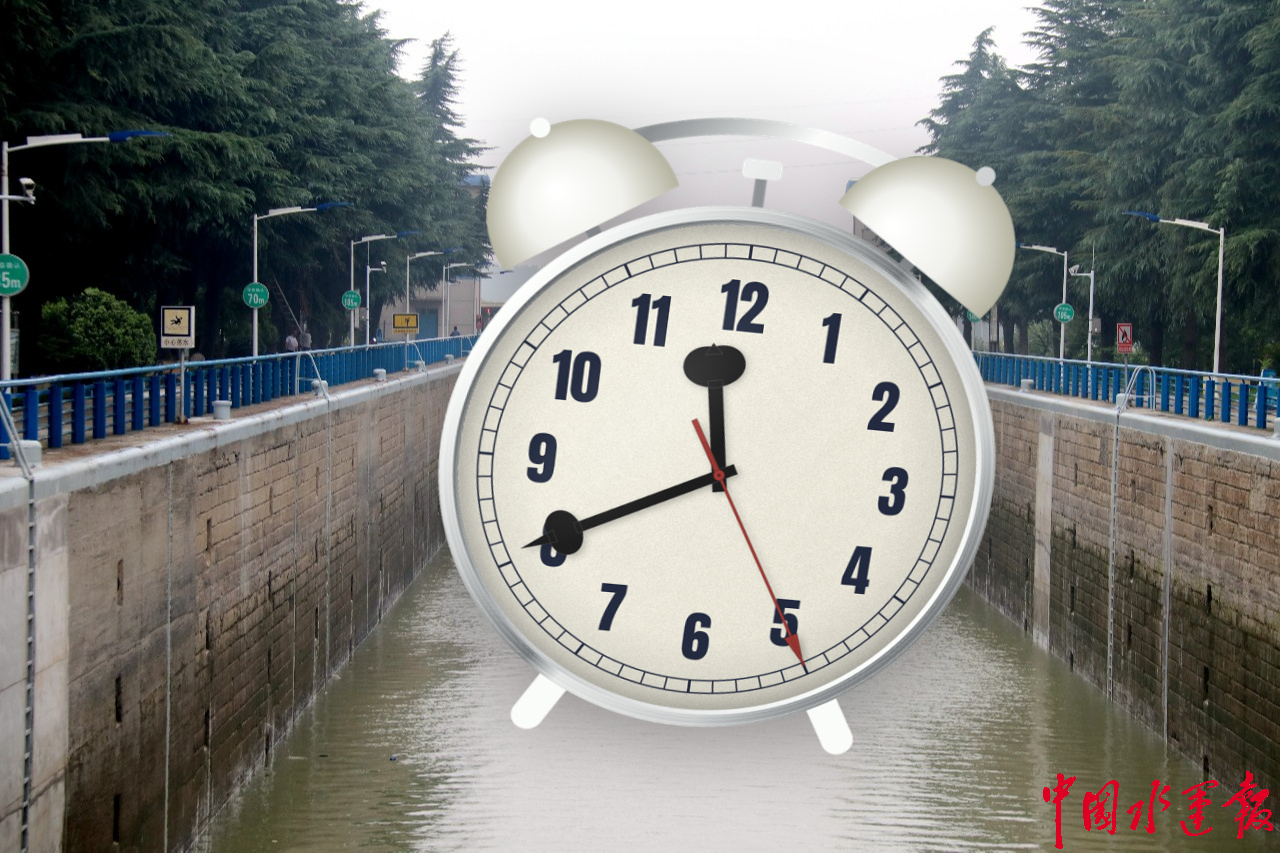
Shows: 11:40:25
